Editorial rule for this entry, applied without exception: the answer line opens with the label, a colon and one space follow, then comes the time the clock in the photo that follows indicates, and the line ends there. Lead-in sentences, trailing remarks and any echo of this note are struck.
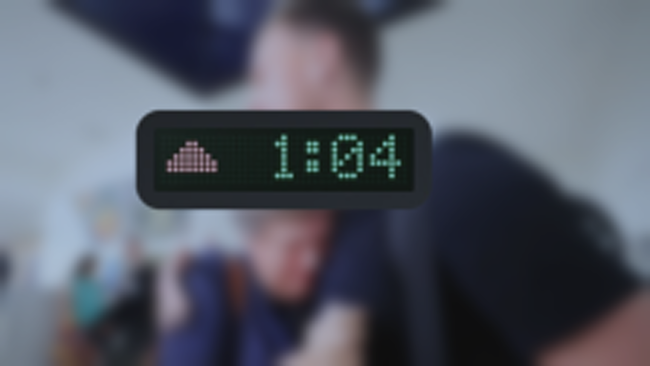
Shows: 1:04
